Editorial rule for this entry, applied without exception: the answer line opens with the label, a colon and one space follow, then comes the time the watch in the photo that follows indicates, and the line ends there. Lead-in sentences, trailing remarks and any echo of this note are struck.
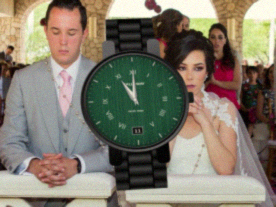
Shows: 11:00
